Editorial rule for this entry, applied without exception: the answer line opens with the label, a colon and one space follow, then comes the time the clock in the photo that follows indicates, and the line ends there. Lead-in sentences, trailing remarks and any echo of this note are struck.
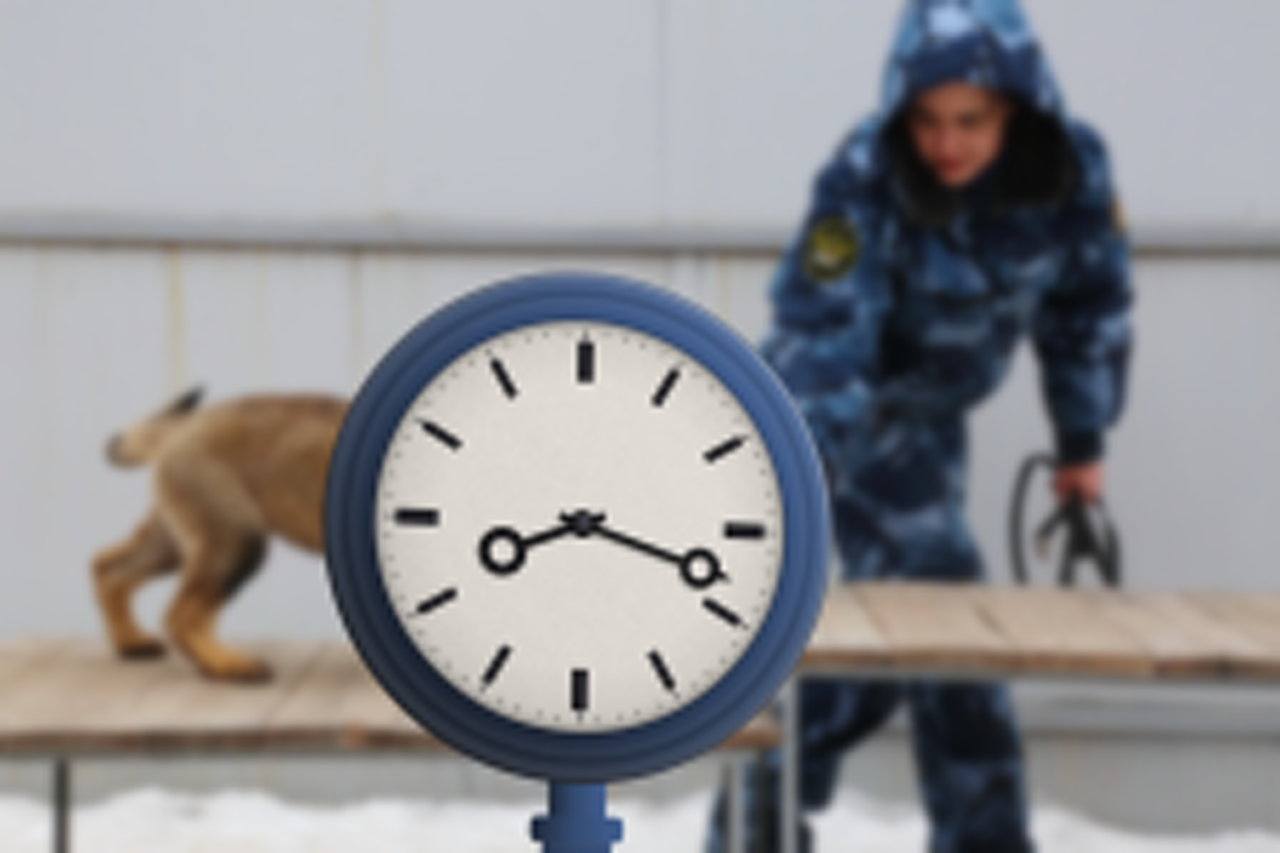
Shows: 8:18
